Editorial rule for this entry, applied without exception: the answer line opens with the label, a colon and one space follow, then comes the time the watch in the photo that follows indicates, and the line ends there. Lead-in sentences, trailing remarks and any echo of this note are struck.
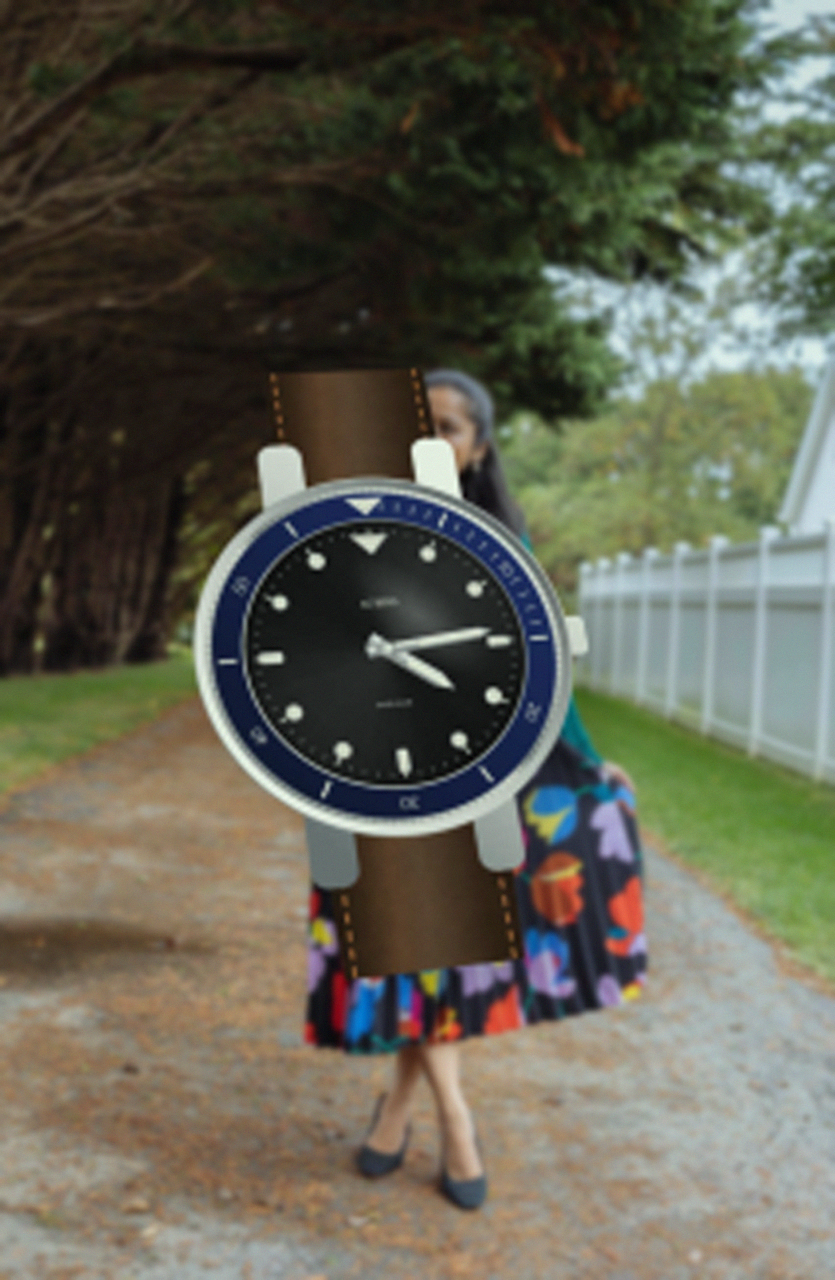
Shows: 4:14
